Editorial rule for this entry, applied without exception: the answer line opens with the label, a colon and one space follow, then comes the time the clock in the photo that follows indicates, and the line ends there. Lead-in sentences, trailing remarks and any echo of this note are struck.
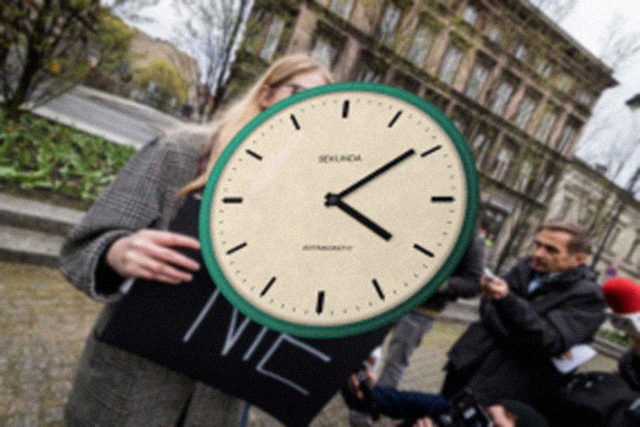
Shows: 4:09
